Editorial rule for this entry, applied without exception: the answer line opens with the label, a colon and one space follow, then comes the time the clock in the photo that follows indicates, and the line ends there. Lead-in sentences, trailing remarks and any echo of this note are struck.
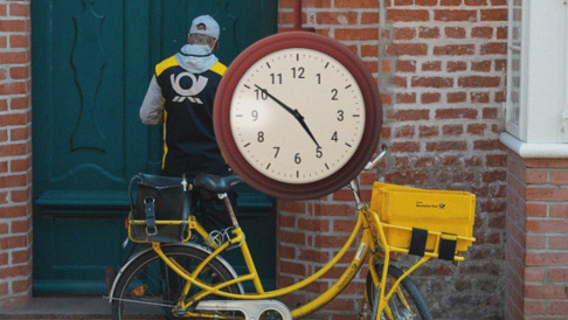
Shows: 4:51
